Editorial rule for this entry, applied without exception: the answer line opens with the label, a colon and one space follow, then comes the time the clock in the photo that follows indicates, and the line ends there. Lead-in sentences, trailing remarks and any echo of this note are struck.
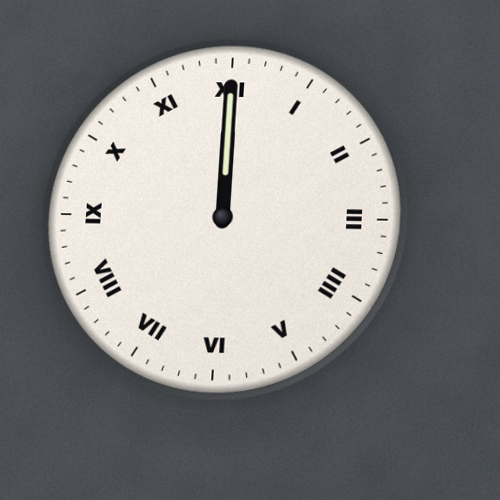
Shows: 12:00
